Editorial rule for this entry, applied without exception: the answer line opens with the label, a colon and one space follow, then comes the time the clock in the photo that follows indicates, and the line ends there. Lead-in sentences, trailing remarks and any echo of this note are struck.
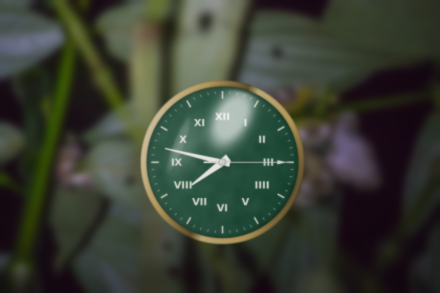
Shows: 7:47:15
